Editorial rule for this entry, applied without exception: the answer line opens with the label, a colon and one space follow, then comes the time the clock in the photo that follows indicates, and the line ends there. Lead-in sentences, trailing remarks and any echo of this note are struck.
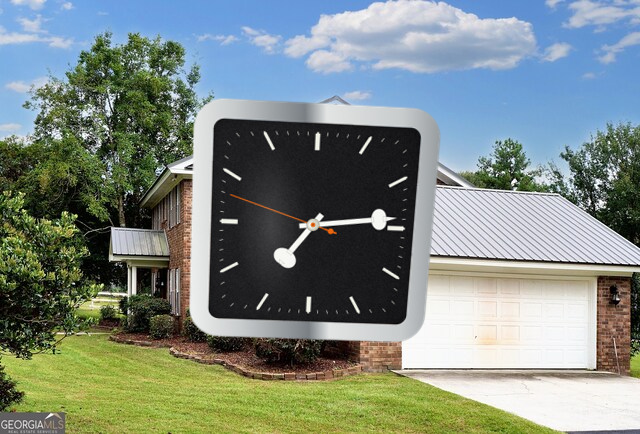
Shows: 7:13:48
